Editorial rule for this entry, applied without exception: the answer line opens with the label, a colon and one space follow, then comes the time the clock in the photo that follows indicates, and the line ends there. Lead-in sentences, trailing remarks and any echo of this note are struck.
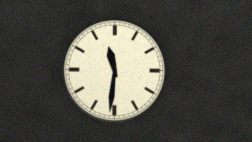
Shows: 11:31
